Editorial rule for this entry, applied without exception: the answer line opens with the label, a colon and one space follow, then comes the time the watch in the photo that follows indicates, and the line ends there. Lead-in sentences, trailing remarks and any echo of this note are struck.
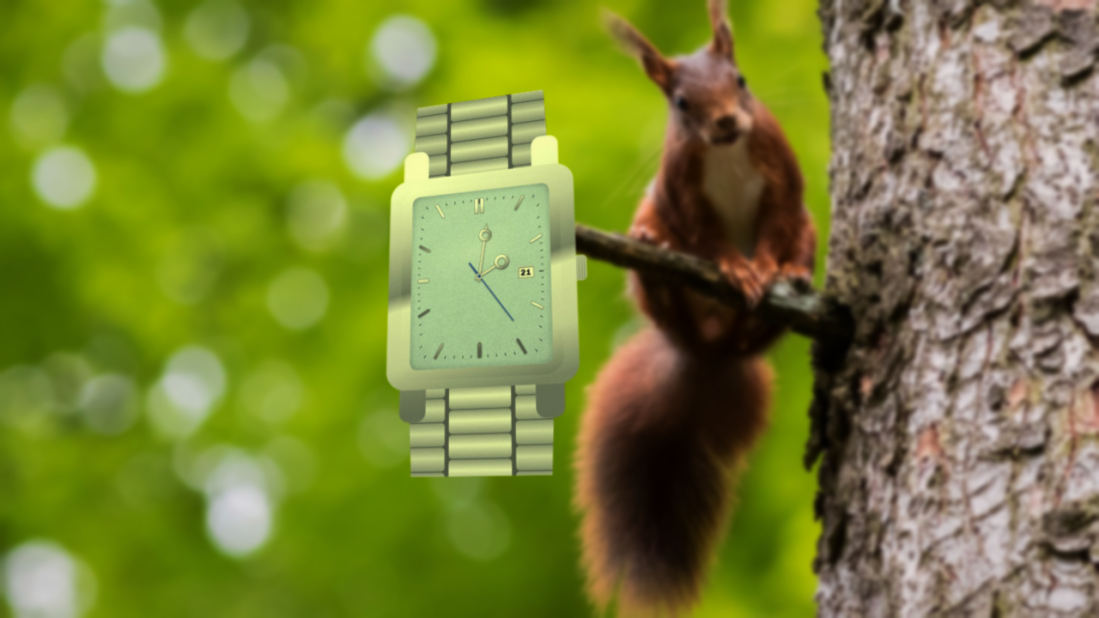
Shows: 2:01:24
